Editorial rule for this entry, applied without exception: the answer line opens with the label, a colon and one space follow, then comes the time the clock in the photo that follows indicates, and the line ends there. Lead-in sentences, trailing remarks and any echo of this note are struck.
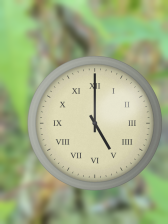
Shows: 5:00
